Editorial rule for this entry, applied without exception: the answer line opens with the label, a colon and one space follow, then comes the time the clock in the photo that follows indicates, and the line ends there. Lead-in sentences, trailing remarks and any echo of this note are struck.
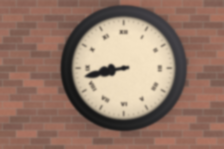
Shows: 8:43
